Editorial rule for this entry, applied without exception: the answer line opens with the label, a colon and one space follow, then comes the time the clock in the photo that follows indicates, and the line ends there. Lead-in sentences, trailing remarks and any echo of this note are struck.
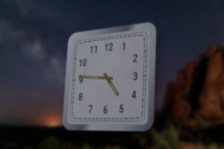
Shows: 4:46
